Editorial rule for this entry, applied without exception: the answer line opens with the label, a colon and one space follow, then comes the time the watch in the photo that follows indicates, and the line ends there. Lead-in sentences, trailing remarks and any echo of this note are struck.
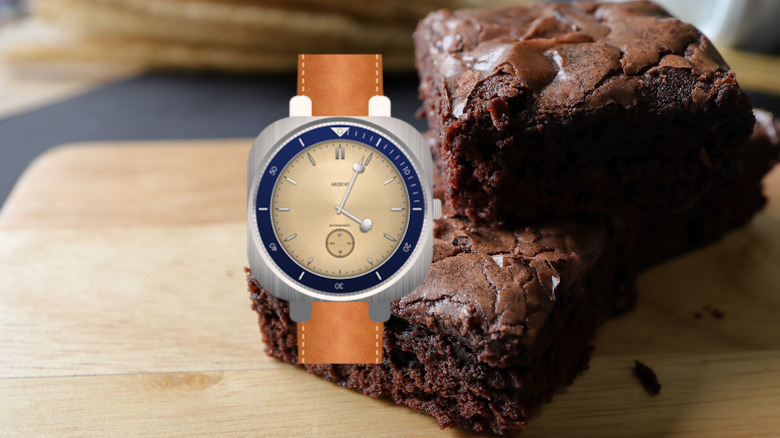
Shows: 4:04
